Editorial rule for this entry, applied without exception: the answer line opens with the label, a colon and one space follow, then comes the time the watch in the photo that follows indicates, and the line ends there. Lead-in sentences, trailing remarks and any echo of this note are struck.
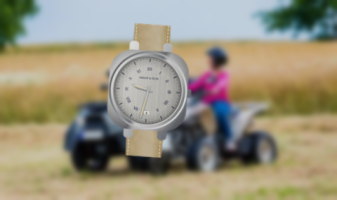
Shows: 9:32
